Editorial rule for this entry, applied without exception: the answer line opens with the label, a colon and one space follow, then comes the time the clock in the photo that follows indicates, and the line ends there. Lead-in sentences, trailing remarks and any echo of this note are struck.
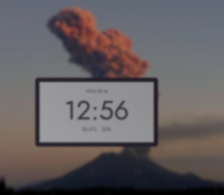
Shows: 12:56
